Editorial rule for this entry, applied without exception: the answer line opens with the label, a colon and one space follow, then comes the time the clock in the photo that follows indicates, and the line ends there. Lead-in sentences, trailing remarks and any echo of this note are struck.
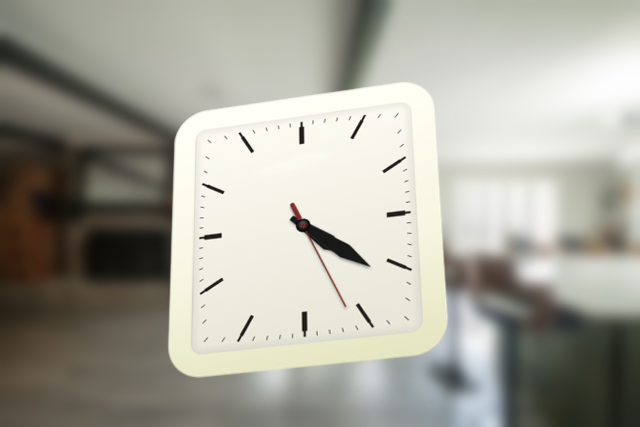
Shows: 4:21:26
